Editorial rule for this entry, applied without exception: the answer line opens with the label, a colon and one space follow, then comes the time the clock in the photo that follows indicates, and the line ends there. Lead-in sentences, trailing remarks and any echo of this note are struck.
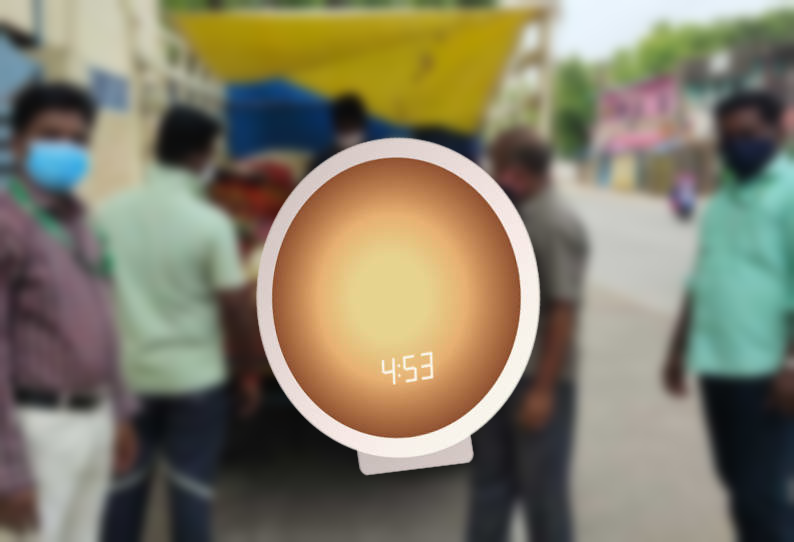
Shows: 4:53
